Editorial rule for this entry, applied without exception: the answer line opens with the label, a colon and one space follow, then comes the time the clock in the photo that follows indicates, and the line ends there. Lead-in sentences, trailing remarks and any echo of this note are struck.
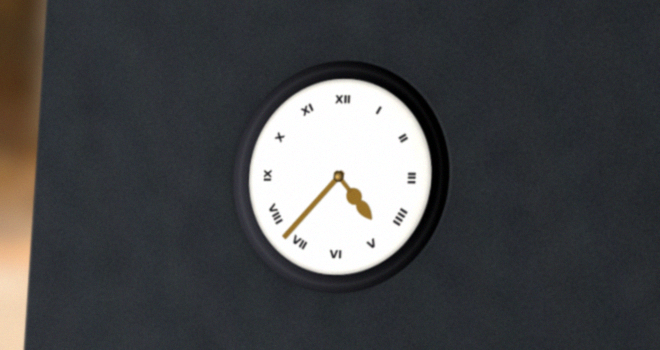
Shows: 4:37
